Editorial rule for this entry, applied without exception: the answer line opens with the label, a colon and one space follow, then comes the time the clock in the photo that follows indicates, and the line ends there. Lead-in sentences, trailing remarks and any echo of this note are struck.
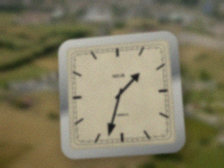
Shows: 1:33
